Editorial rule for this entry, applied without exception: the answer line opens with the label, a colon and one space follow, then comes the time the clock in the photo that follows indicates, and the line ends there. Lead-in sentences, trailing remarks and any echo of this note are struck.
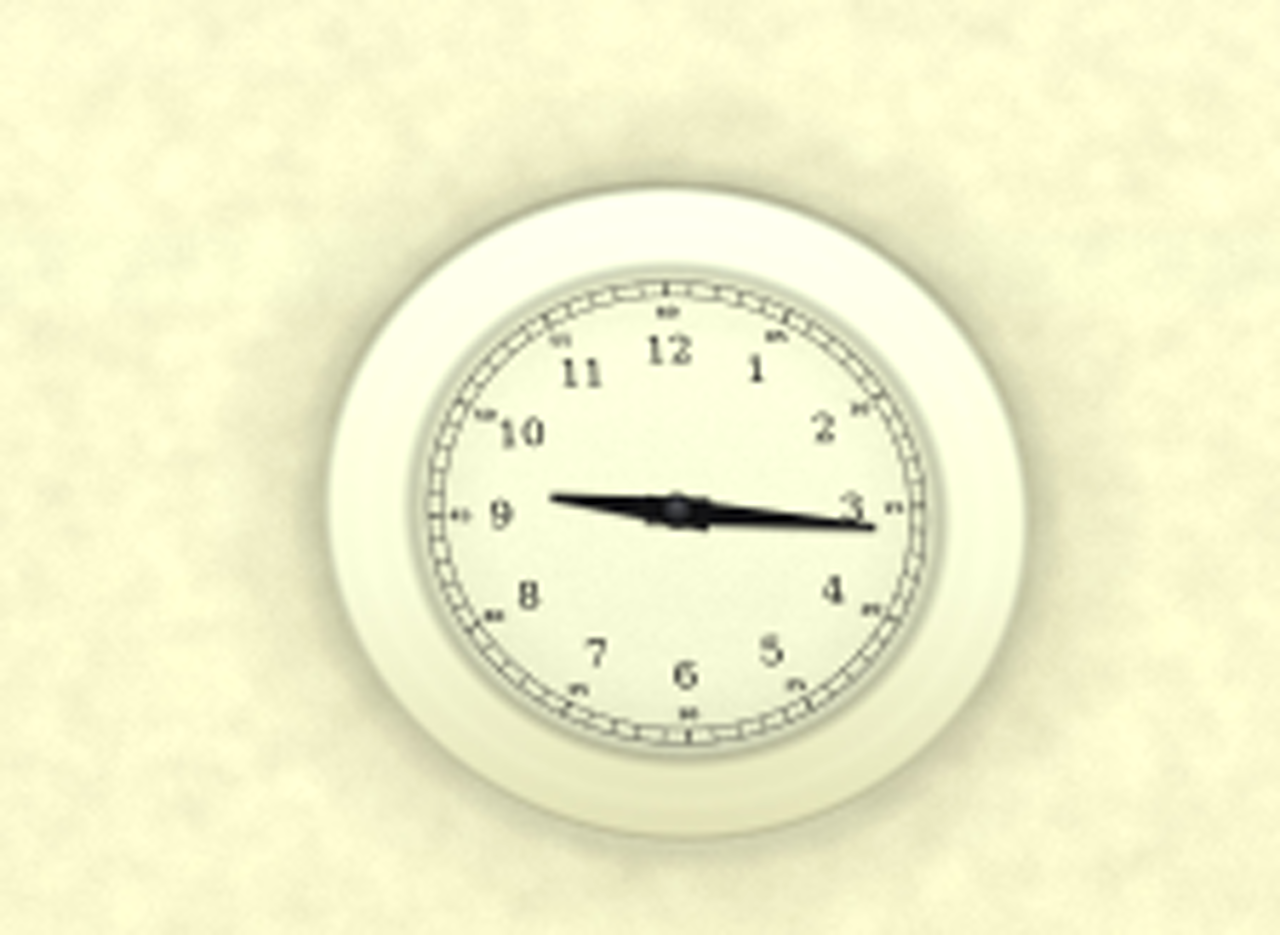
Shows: 9:16
